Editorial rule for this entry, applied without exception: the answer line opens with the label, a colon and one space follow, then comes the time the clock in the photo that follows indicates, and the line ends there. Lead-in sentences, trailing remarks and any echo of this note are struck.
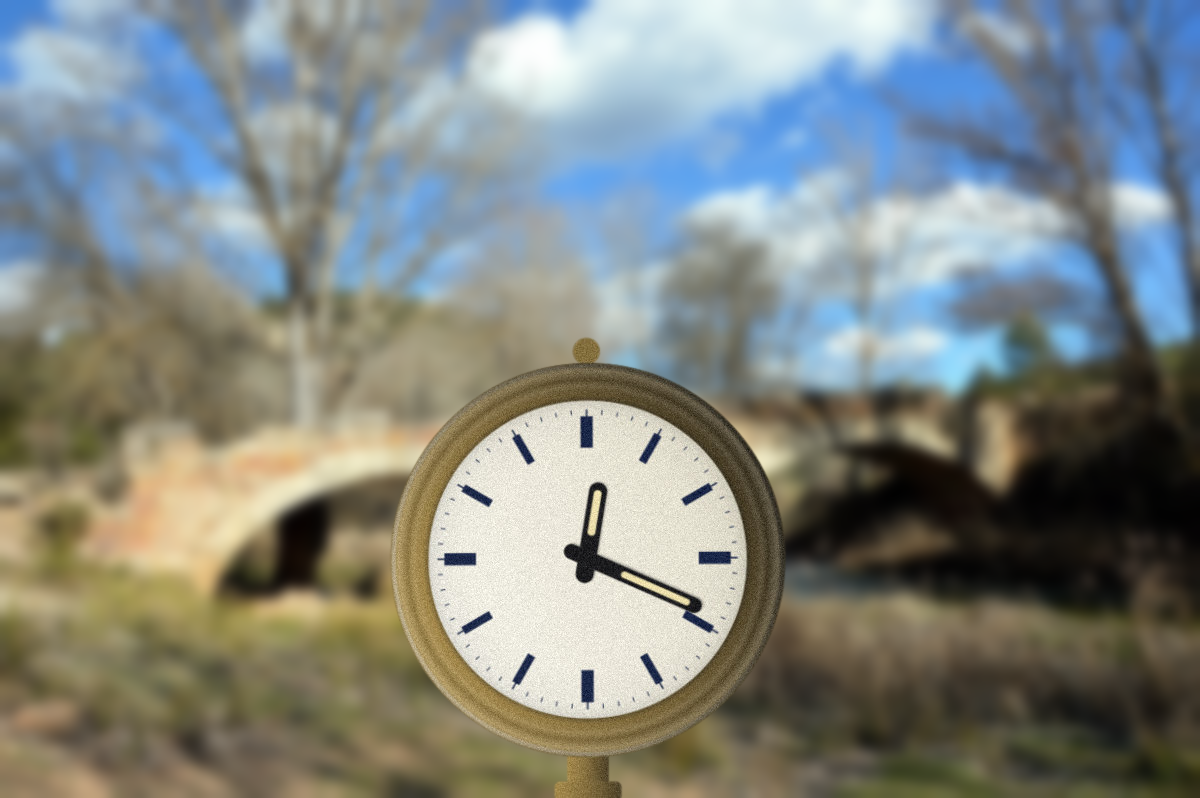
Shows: 12:19
